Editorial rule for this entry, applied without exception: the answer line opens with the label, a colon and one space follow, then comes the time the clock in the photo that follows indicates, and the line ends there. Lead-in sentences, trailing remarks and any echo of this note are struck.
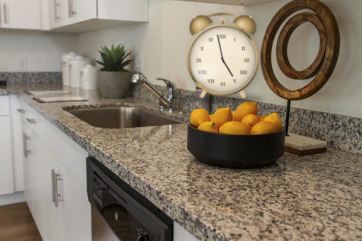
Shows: 4:58
